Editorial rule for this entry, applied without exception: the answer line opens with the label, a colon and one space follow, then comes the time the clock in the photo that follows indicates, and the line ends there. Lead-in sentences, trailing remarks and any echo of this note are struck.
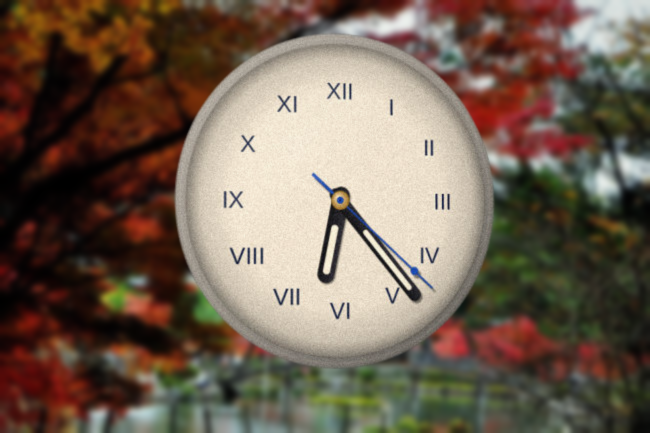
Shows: 6:23:22
